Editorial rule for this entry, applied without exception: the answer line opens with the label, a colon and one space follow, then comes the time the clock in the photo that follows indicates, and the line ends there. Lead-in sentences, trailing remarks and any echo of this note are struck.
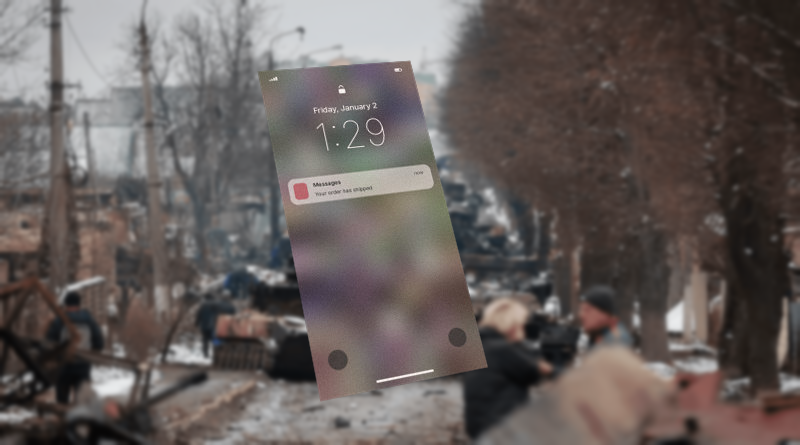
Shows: 1:29
